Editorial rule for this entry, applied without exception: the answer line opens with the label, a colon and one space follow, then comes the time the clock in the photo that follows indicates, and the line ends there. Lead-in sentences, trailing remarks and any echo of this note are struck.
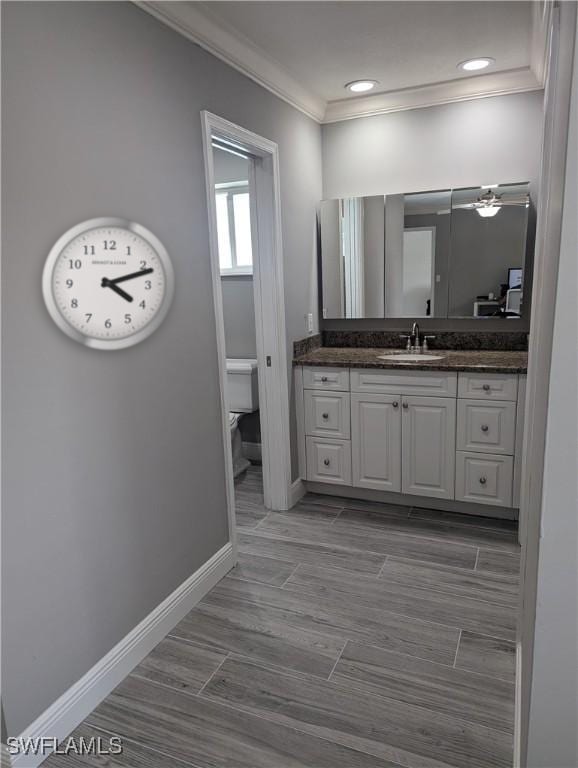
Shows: 4:12
